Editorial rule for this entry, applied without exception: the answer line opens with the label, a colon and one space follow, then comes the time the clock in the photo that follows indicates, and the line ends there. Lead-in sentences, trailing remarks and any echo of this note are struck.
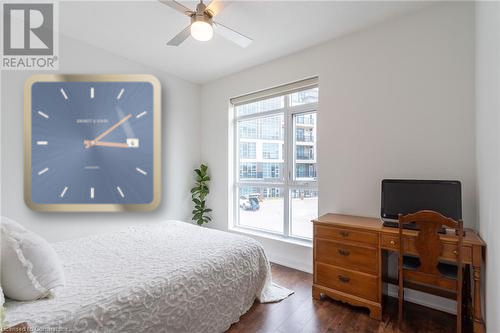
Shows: 3:09
